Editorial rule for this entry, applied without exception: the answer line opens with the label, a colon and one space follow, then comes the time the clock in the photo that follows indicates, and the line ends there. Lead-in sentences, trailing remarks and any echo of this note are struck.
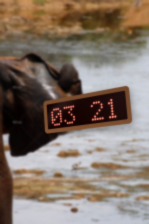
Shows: 3:21
